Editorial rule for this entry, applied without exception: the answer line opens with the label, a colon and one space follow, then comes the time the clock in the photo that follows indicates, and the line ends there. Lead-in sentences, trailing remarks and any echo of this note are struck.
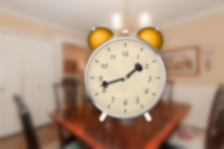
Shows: 1:42
